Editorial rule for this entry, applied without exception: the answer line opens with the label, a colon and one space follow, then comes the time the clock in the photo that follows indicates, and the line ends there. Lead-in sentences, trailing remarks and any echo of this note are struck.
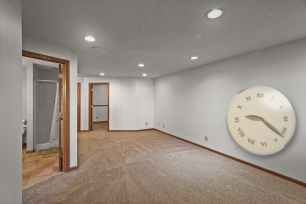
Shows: 9:22
